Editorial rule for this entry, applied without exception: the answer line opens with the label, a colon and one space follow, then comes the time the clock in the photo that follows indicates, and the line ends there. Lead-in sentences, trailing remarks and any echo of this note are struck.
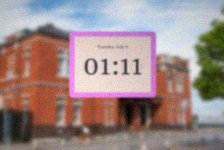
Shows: 1:11
